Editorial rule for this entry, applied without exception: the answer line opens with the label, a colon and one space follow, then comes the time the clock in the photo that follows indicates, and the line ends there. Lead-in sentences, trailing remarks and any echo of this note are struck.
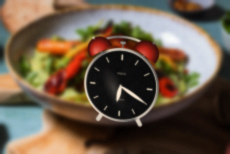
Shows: 6:20
